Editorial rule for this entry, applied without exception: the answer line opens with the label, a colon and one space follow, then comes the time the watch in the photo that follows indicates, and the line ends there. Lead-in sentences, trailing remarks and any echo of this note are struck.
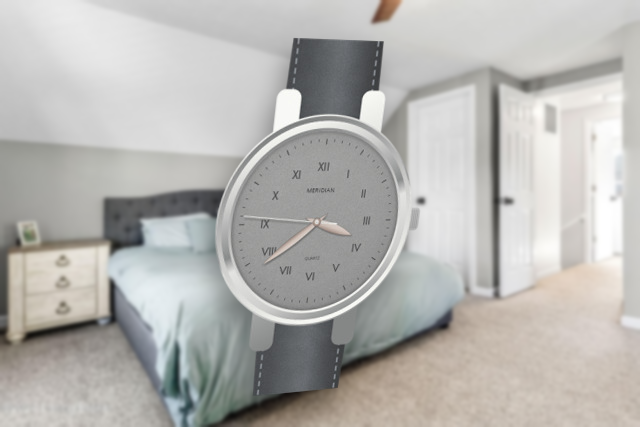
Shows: 3:38:46
